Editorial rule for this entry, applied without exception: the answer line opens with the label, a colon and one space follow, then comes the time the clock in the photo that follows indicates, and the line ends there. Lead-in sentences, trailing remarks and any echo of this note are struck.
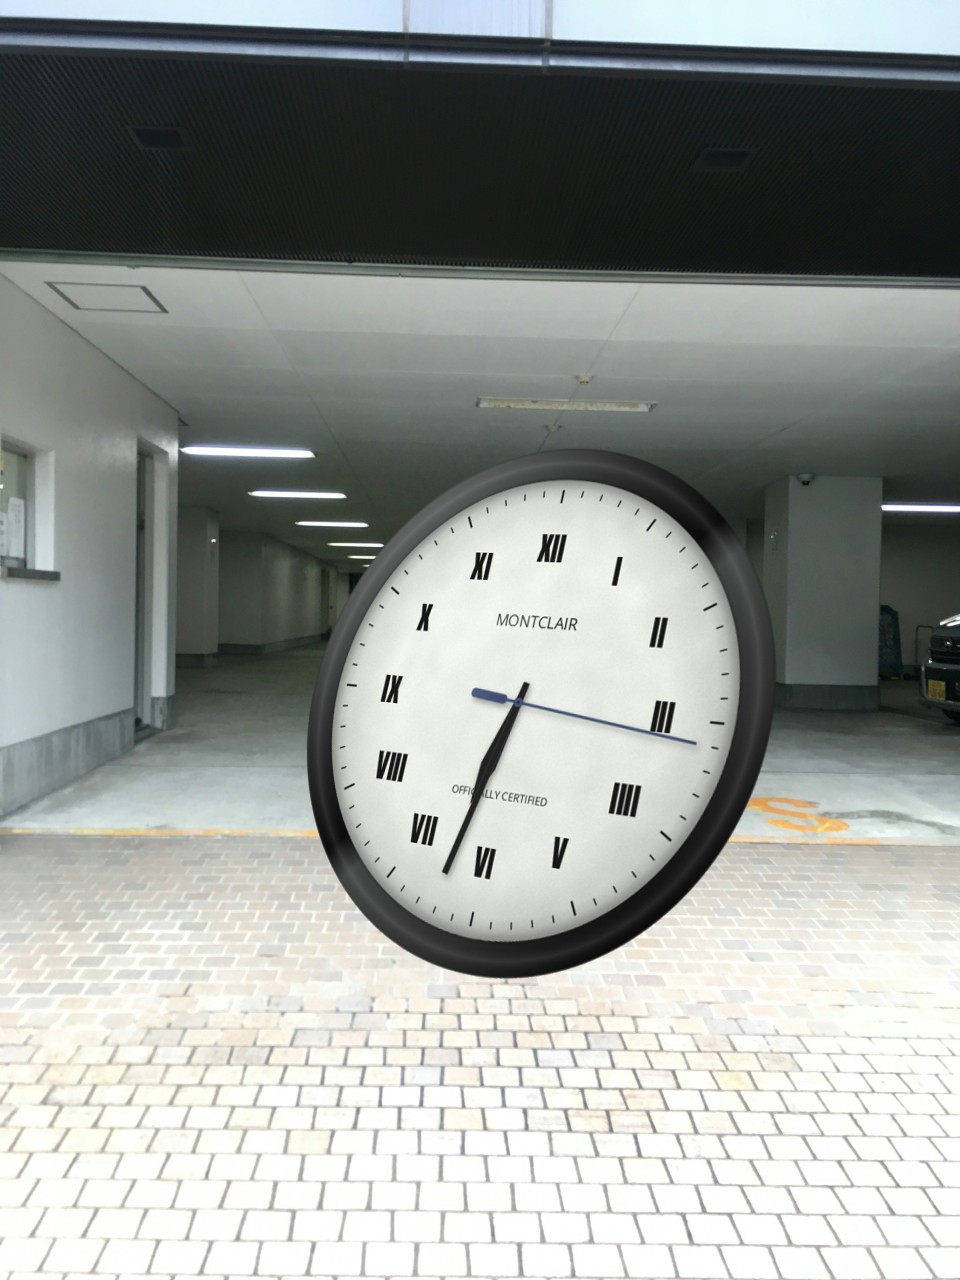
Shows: 6:32:16
